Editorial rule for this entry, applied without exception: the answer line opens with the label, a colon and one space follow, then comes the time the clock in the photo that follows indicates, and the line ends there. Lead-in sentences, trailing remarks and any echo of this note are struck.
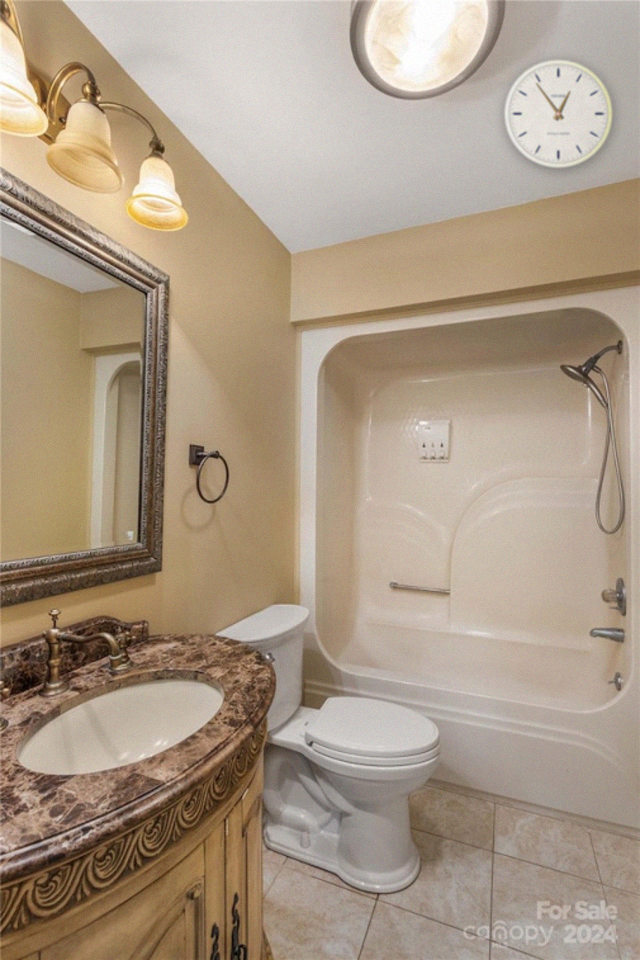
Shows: 12:54
